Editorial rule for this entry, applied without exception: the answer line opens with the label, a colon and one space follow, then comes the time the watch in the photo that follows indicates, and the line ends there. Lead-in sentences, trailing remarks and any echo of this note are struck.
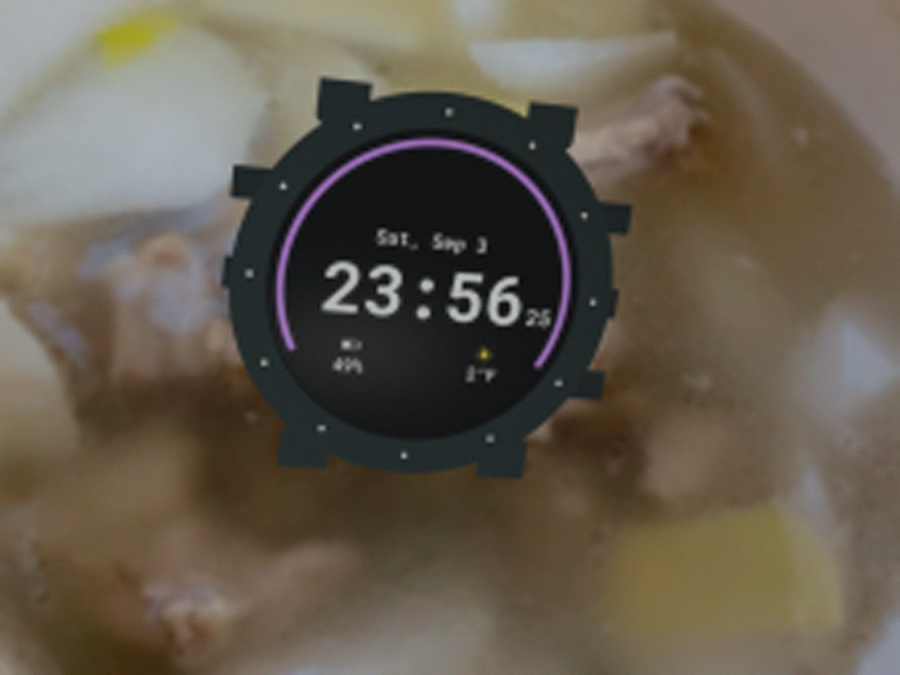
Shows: 23:56
